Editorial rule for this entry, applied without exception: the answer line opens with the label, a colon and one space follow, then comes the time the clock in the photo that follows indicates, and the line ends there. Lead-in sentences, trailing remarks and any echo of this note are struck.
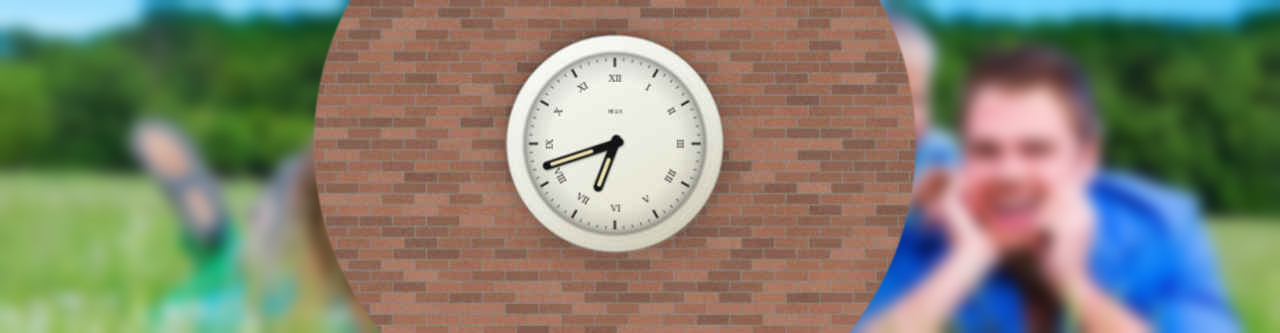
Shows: 6:42
